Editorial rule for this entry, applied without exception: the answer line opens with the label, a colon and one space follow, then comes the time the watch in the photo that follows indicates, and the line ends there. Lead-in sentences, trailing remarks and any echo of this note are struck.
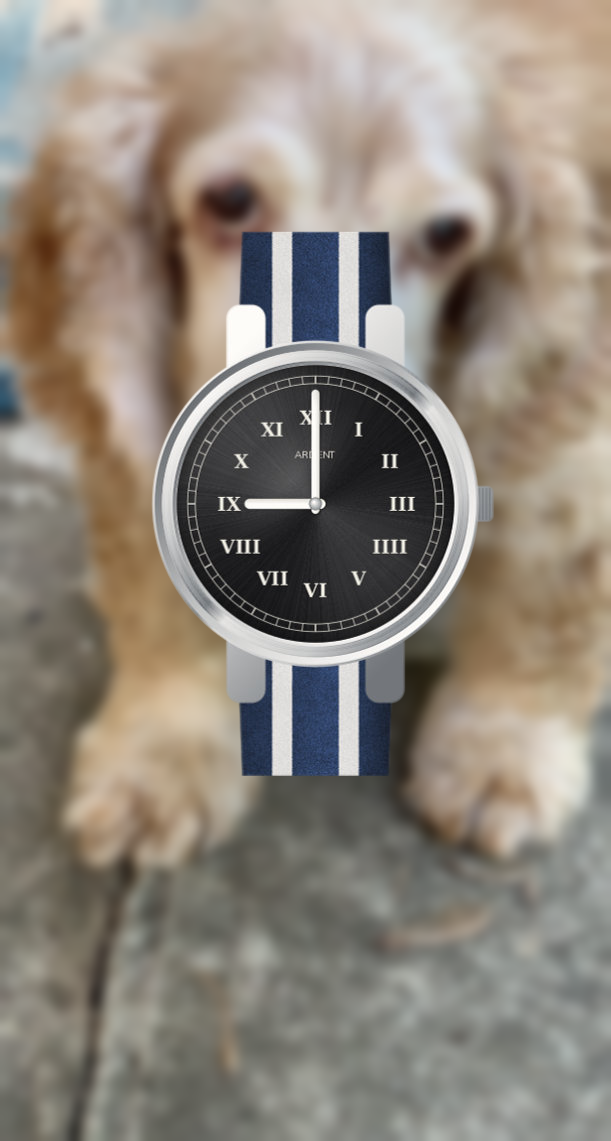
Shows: 9:00
